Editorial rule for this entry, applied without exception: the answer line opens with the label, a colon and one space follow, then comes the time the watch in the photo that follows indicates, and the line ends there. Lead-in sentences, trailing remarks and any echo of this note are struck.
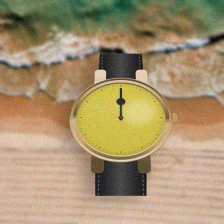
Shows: 12:00
